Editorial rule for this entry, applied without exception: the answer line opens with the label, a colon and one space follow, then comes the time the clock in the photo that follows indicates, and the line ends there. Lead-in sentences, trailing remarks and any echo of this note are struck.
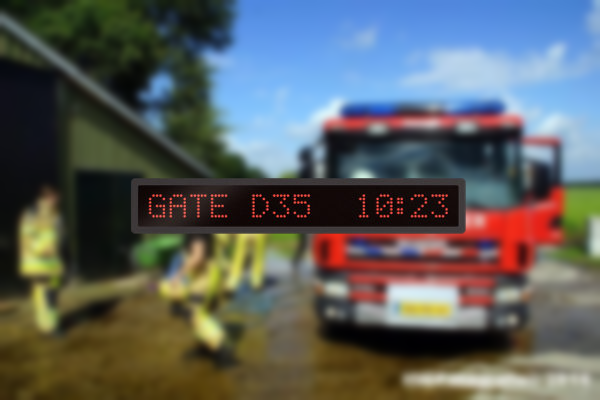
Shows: 10:23
